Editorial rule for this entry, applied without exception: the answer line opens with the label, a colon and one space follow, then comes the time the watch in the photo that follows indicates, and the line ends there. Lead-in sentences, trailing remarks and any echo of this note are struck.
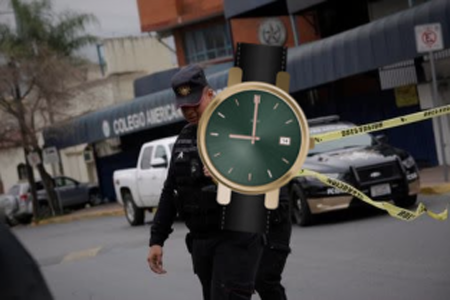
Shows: 9:00
